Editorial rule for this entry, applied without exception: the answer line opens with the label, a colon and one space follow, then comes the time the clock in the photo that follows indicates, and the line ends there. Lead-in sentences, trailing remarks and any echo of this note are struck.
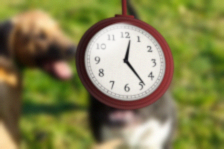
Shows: 12:24
